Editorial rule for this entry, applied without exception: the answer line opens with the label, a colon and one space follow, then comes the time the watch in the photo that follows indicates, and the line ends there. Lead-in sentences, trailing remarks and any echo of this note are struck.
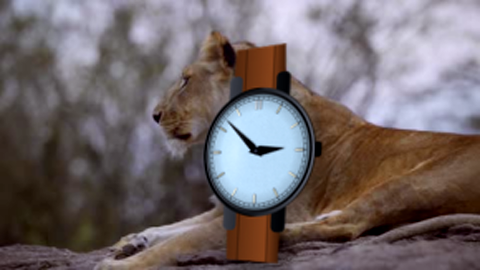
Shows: 2:52
